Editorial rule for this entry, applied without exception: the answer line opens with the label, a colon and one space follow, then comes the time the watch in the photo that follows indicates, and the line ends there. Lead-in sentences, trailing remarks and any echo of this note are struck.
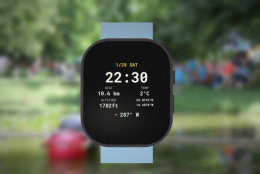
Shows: 22:30
